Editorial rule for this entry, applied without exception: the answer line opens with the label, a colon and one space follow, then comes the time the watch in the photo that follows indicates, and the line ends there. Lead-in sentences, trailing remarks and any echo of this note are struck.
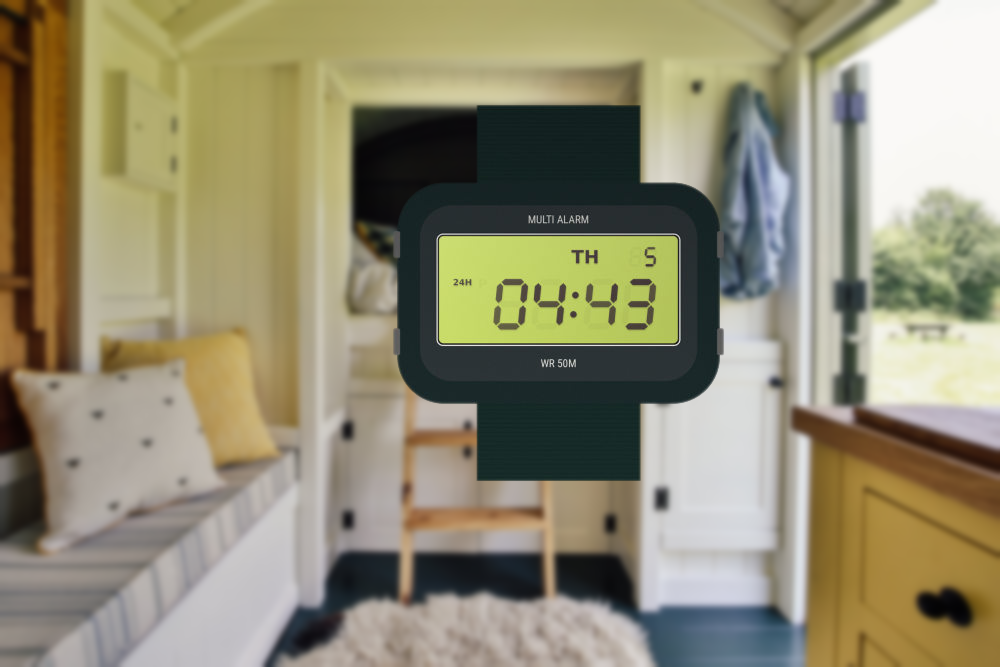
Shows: 4:43
